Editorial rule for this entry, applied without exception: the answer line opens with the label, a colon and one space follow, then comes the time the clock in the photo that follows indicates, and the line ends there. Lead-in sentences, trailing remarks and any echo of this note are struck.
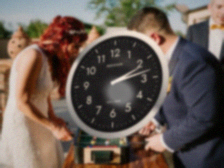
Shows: 2:13
